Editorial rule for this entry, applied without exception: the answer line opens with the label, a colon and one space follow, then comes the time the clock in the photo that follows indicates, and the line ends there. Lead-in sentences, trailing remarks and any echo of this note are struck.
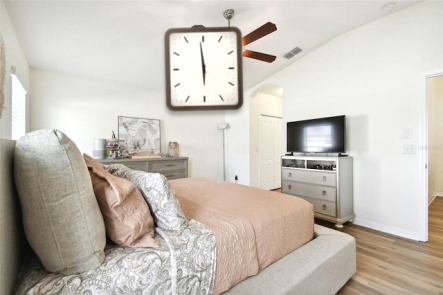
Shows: 5:59
